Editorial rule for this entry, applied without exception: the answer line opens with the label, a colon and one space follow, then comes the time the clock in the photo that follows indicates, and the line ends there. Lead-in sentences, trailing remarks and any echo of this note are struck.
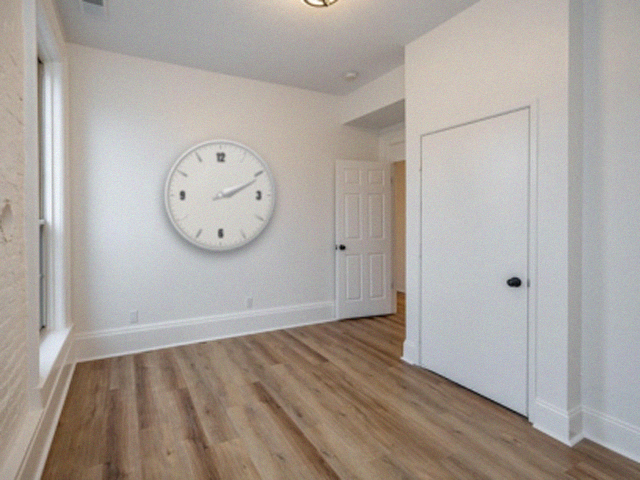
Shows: 2:11
